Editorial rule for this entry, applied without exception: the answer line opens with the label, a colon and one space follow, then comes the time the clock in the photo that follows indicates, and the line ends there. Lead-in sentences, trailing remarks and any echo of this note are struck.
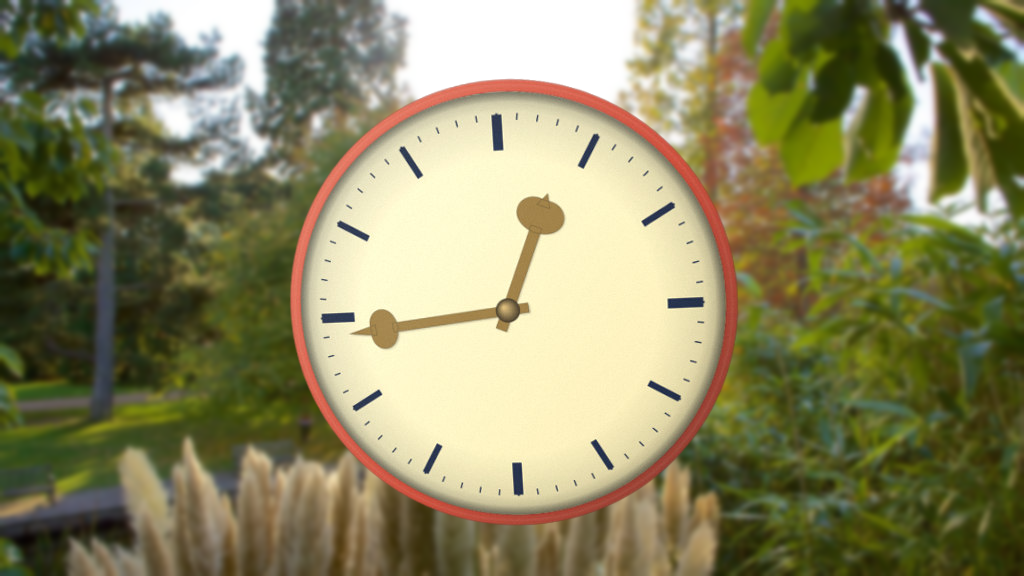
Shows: 12:44
